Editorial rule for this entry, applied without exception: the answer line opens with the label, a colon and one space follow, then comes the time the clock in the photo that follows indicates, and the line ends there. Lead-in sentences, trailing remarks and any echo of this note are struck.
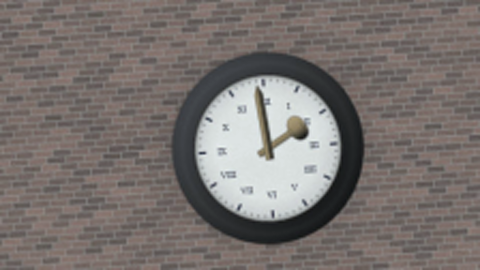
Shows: 1:59
